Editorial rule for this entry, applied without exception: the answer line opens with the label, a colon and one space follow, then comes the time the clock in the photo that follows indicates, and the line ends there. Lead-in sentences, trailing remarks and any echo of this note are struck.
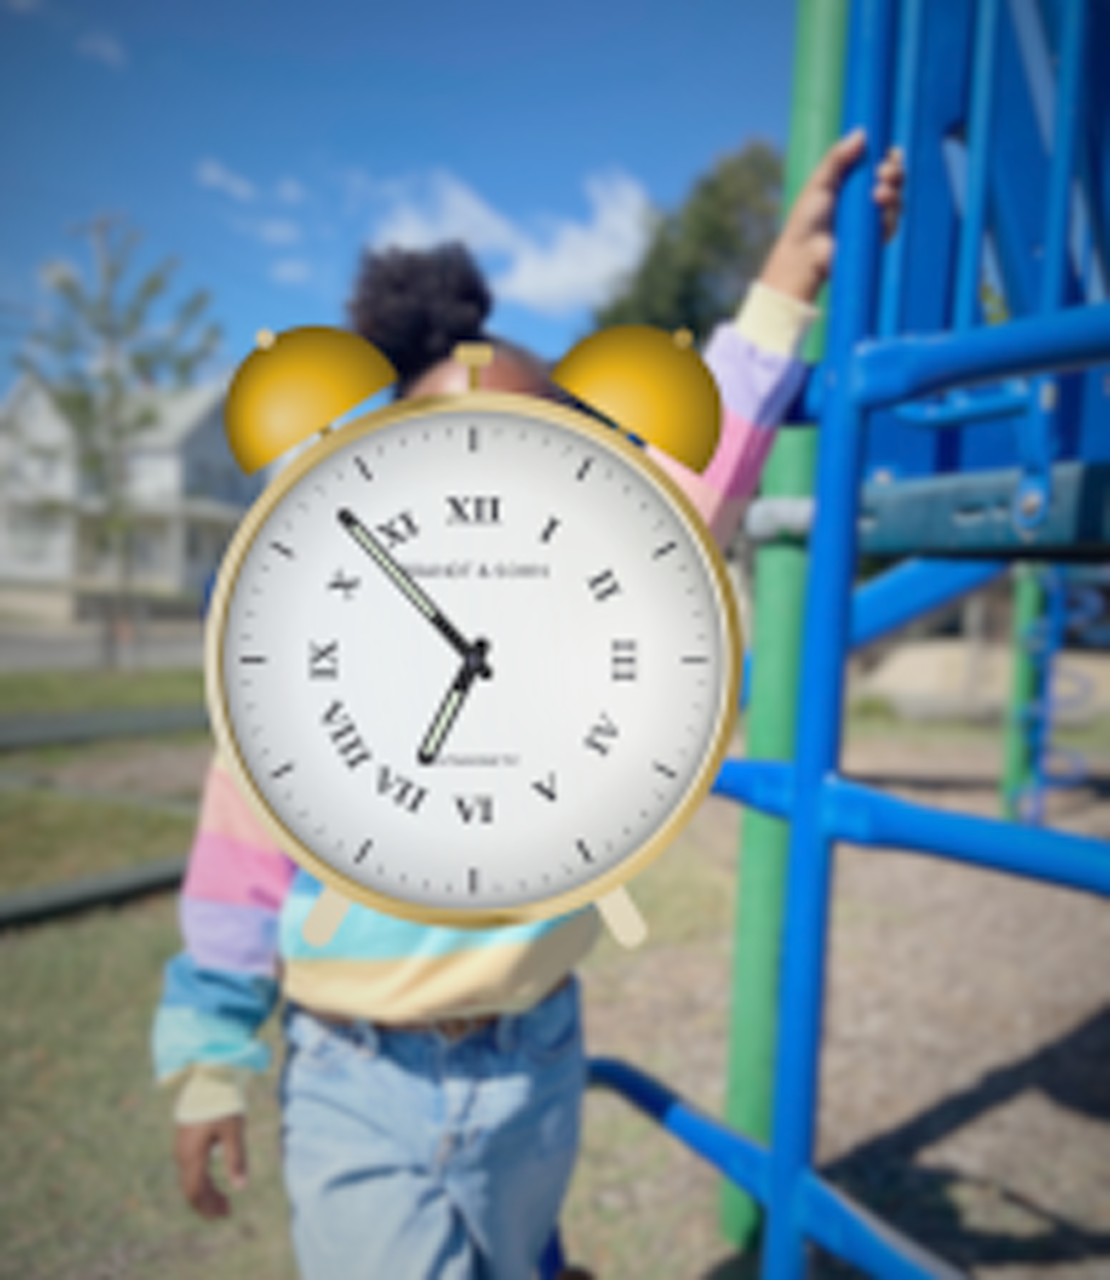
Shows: 6:53
